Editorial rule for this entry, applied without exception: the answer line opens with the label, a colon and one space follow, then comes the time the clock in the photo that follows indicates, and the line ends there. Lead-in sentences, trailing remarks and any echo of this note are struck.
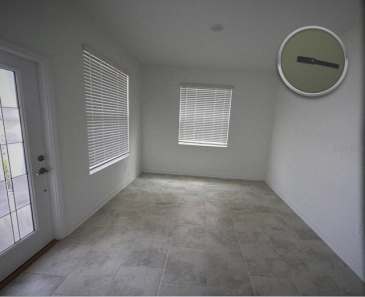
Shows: 9:17
